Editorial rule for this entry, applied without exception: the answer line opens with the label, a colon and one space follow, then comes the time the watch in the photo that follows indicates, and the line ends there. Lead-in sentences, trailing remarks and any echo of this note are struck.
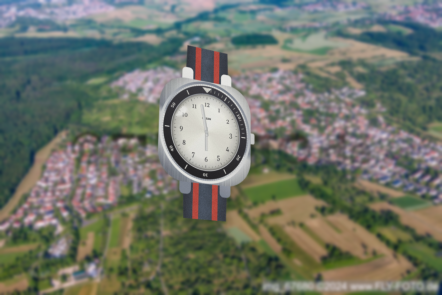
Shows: 5:58
